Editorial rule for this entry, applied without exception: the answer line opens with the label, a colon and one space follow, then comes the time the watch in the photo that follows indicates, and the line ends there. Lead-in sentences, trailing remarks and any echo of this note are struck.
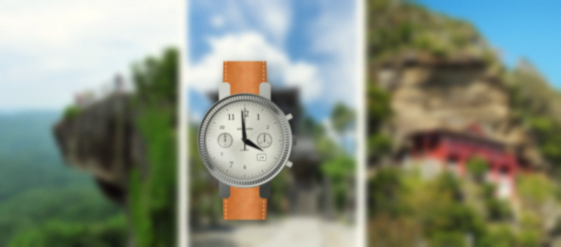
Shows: 3:59
